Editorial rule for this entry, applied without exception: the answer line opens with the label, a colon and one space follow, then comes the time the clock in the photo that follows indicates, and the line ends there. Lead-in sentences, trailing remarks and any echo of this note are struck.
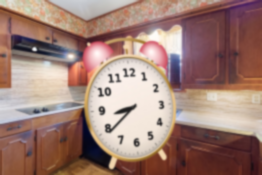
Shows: 8:39
